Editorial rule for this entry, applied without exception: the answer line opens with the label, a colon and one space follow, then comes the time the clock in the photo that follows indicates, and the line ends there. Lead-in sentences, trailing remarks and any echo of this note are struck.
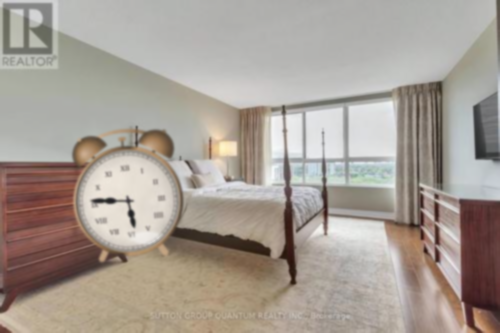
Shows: 5:46
